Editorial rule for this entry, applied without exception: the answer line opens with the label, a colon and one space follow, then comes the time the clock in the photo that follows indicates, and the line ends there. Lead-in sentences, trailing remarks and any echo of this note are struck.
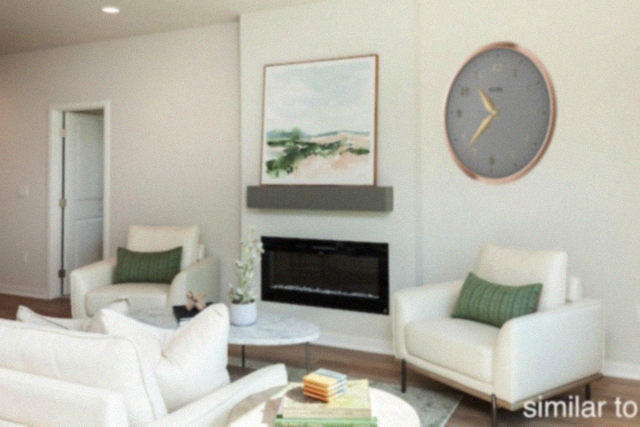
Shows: 10:37
